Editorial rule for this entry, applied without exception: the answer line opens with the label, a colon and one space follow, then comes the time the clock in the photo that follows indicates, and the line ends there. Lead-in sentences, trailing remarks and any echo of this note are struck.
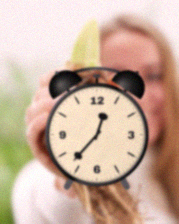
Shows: 12:37
